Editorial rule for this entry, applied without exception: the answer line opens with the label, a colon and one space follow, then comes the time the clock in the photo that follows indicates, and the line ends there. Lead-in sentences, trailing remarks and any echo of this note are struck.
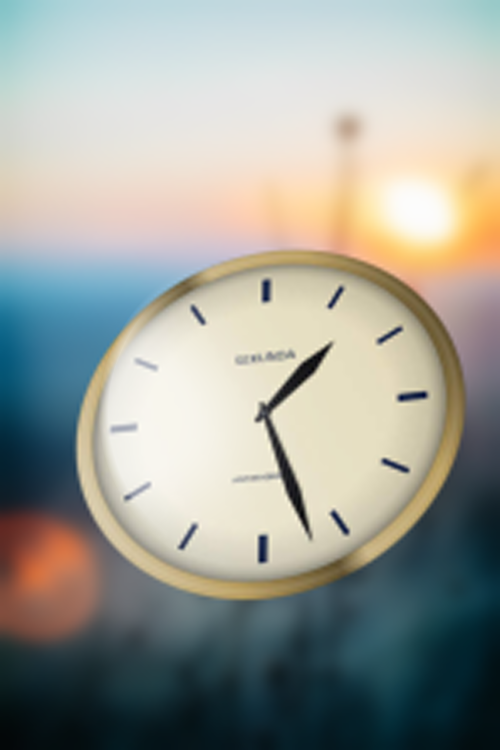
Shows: 1:27
